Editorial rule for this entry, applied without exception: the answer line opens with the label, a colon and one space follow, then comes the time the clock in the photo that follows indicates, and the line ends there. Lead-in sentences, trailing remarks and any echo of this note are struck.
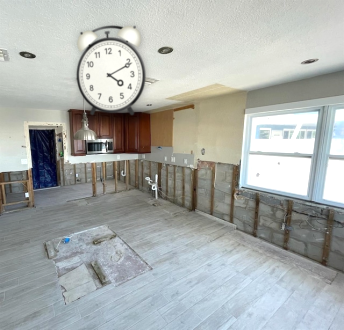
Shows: 4:11
